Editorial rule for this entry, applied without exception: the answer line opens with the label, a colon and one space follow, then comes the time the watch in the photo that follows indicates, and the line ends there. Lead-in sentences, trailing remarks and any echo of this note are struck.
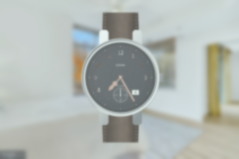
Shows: 7:25
